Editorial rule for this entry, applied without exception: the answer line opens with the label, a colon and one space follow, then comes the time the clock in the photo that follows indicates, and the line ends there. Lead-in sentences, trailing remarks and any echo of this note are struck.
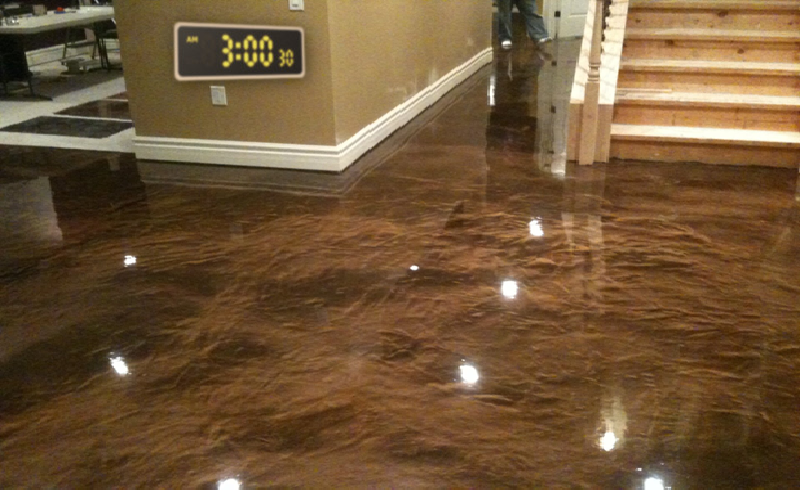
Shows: 3:00:30
